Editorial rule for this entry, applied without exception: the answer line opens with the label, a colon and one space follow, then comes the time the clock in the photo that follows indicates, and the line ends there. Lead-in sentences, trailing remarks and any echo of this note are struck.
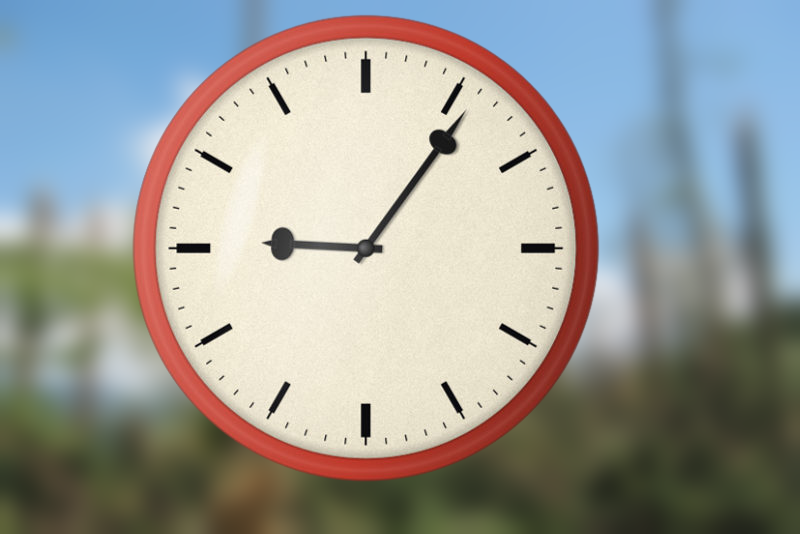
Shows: 9:06
